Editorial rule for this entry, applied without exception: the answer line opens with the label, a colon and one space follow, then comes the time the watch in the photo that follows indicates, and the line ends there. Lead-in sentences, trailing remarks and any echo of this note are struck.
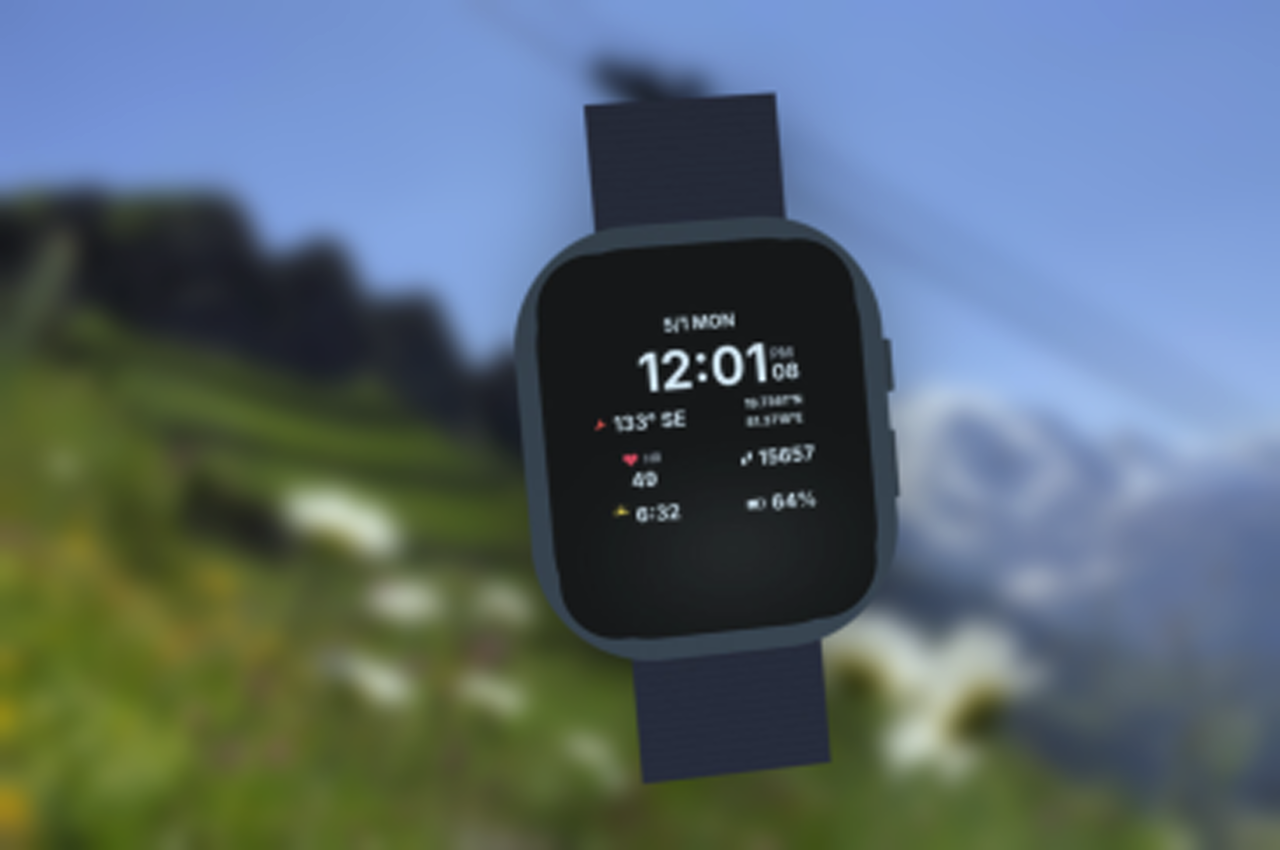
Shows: 12:01
